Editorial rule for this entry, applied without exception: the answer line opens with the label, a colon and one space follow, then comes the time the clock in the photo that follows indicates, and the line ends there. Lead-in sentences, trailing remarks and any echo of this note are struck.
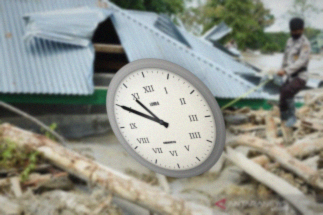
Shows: 10:50
